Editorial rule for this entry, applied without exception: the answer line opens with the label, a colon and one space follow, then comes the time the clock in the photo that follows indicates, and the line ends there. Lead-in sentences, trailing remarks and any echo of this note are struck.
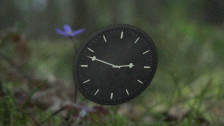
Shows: 2:48
